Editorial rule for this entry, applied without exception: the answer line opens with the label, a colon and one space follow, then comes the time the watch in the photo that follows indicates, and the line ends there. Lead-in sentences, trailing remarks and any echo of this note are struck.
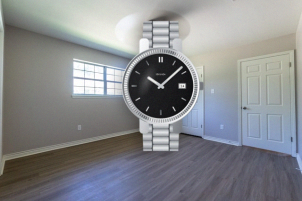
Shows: 10:08
